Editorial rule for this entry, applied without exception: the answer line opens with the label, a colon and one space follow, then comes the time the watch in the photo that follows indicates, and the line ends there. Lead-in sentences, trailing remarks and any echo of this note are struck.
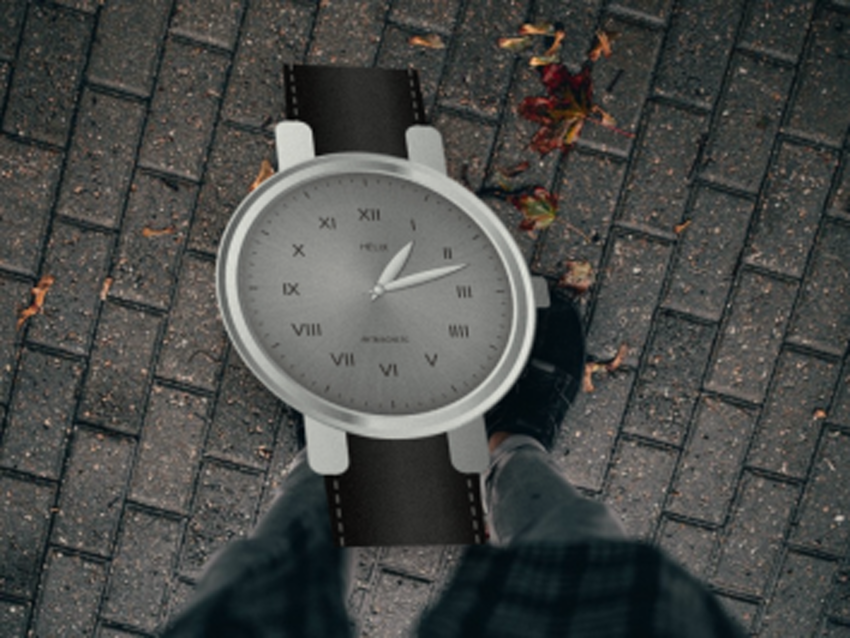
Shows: 1:12
